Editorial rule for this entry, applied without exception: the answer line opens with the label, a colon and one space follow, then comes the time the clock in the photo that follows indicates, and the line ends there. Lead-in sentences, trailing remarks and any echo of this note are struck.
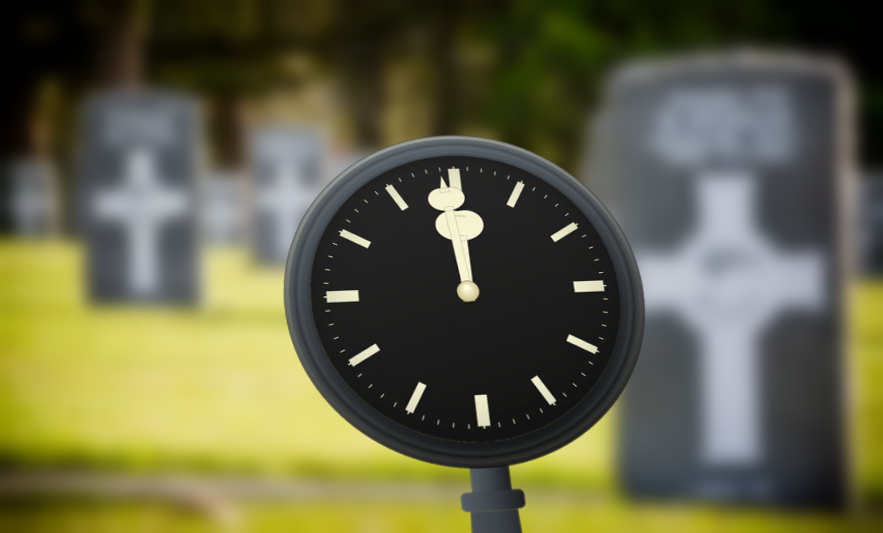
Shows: 11:59
